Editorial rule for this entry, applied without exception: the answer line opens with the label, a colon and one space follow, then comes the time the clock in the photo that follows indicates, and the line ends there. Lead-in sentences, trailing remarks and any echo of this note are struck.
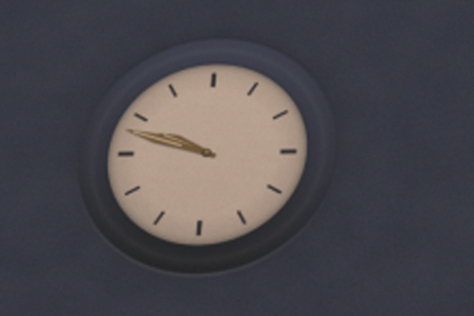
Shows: 9:48
